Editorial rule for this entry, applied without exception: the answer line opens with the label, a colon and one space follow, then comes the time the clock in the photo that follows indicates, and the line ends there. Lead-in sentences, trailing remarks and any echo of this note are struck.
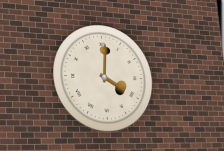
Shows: 4:01
